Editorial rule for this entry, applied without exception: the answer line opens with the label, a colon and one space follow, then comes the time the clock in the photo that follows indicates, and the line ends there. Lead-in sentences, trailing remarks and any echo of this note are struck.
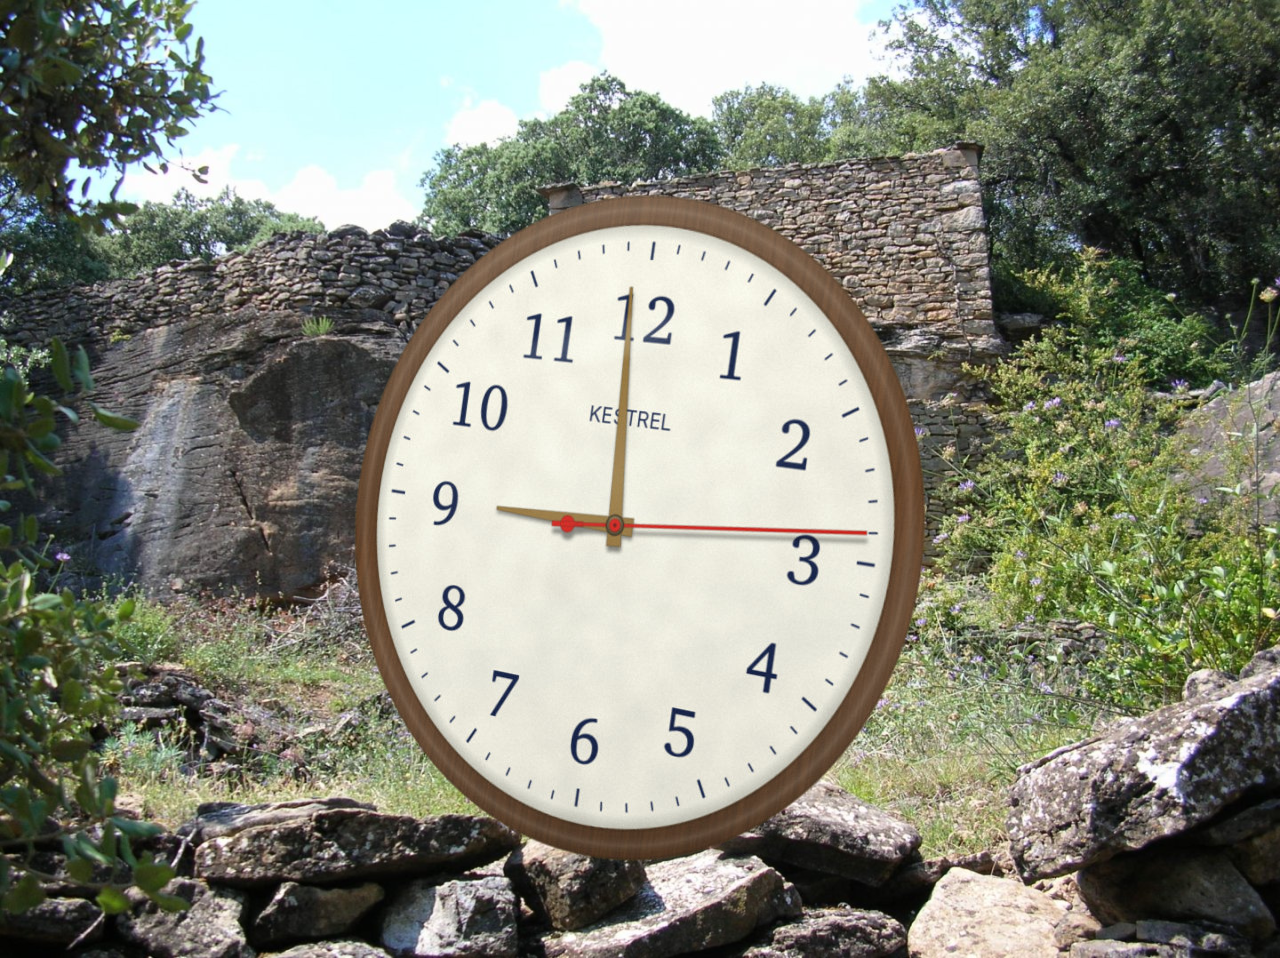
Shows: 8:59:14
